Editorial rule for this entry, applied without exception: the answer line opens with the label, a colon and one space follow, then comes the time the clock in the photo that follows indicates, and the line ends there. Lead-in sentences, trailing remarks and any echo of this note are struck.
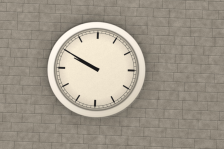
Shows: 9:50
